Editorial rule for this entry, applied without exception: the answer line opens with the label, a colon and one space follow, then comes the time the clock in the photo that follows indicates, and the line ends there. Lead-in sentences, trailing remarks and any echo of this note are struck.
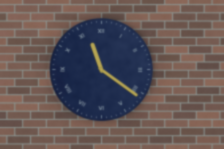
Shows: 11:21
